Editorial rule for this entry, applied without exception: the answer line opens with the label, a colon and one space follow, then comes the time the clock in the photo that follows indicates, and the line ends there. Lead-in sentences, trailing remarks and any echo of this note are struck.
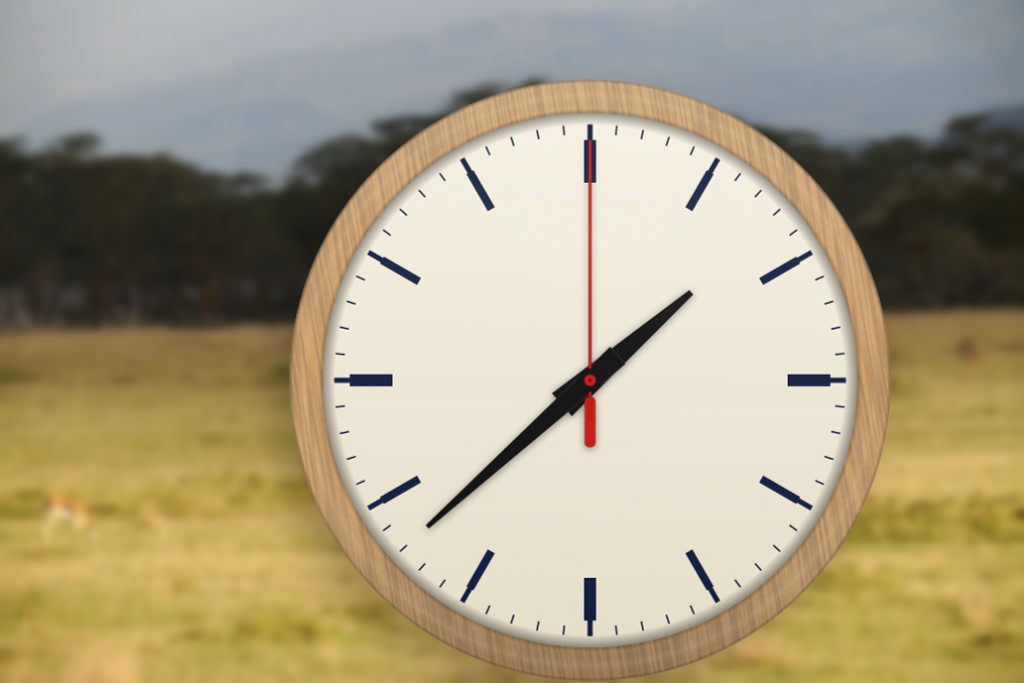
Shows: 1:38:00
